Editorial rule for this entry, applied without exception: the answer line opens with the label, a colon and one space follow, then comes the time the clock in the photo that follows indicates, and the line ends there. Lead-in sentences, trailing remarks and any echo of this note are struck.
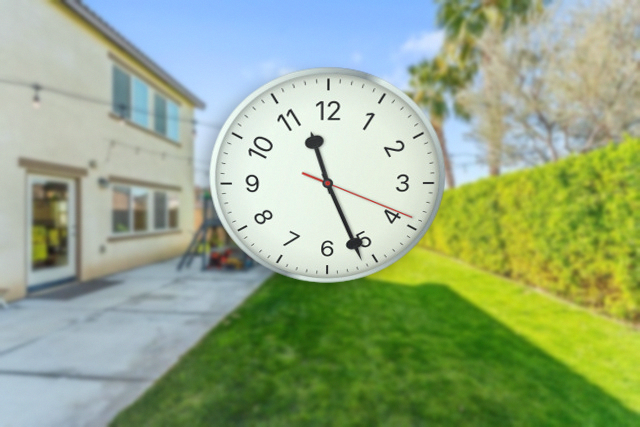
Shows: 11:26:19
